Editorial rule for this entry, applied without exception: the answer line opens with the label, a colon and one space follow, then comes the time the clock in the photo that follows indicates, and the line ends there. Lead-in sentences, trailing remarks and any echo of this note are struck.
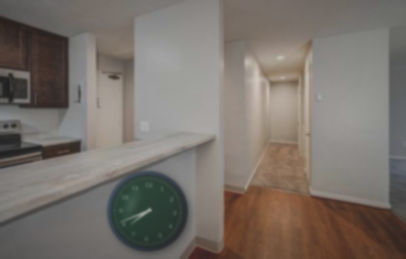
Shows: 7:41
